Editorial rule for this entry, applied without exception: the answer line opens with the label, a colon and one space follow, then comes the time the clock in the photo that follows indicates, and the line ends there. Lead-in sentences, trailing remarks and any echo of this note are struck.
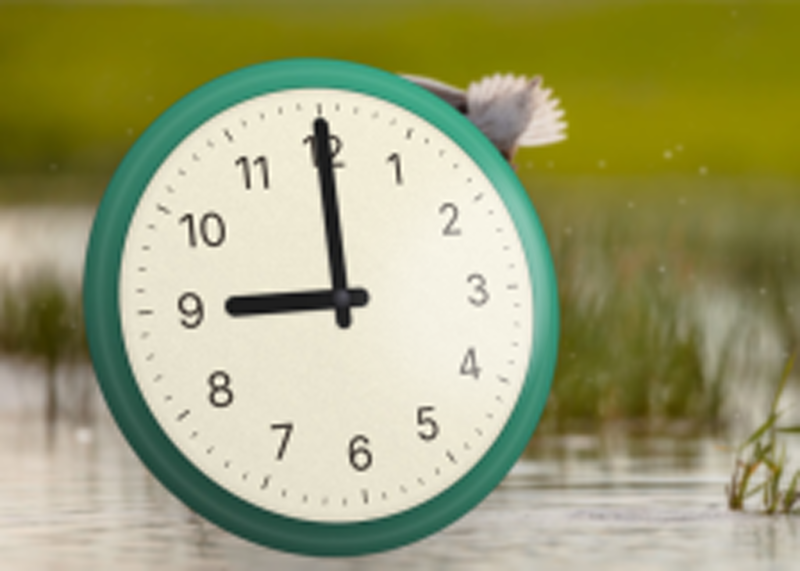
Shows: 9:00
